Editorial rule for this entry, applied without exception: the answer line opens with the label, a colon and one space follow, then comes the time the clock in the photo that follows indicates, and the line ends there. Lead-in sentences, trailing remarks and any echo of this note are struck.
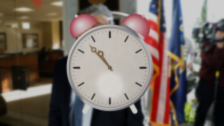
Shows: 10:53
